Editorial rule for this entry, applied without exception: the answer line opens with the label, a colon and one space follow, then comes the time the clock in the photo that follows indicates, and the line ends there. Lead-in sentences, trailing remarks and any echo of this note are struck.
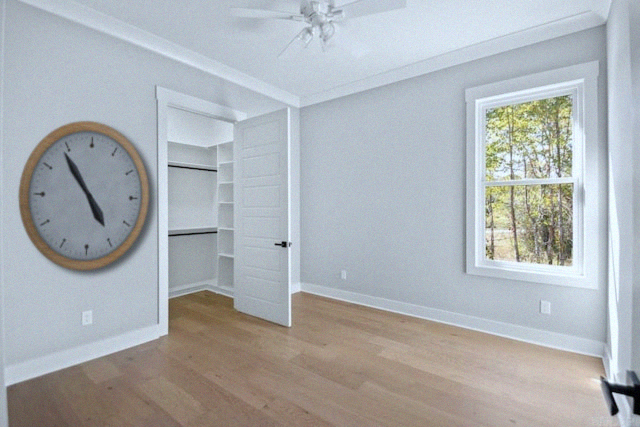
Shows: 4:54
